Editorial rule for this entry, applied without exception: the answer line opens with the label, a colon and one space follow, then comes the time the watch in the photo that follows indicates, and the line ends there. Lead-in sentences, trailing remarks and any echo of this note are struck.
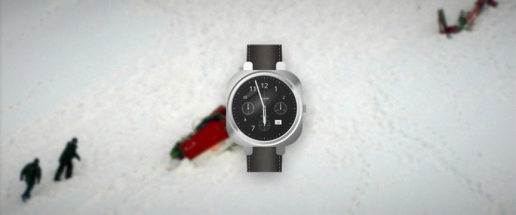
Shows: 5:57
